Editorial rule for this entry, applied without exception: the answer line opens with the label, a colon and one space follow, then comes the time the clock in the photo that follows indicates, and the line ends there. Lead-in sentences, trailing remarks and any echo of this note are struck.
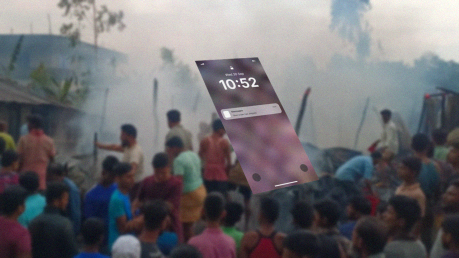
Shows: 10:52
